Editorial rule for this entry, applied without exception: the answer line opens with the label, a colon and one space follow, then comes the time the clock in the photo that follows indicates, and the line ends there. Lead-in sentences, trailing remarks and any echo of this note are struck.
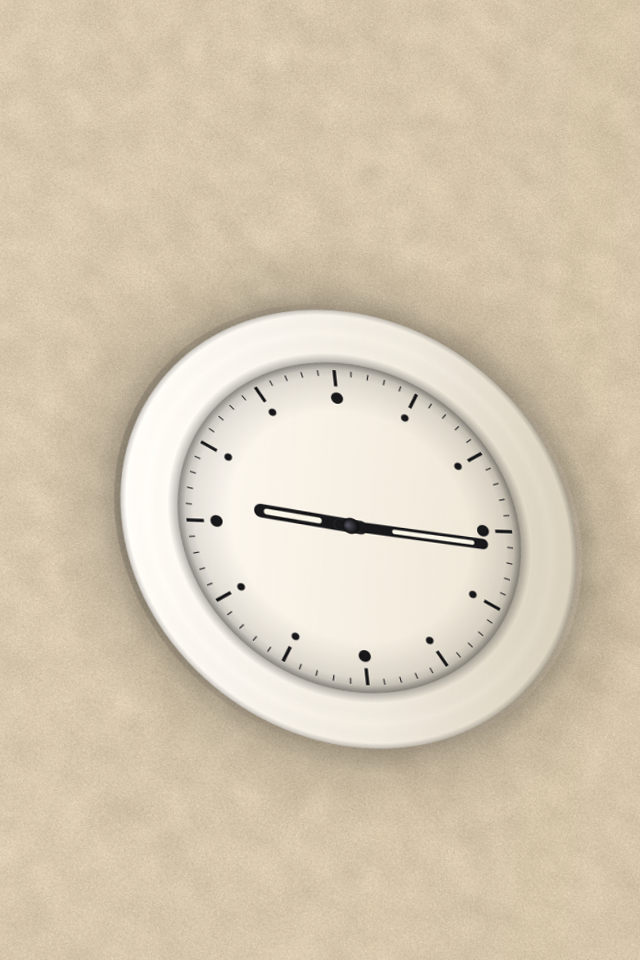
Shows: 9:16
